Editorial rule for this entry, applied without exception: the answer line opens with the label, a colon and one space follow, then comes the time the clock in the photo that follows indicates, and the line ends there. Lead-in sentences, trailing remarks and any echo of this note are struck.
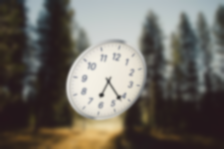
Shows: 6:22
